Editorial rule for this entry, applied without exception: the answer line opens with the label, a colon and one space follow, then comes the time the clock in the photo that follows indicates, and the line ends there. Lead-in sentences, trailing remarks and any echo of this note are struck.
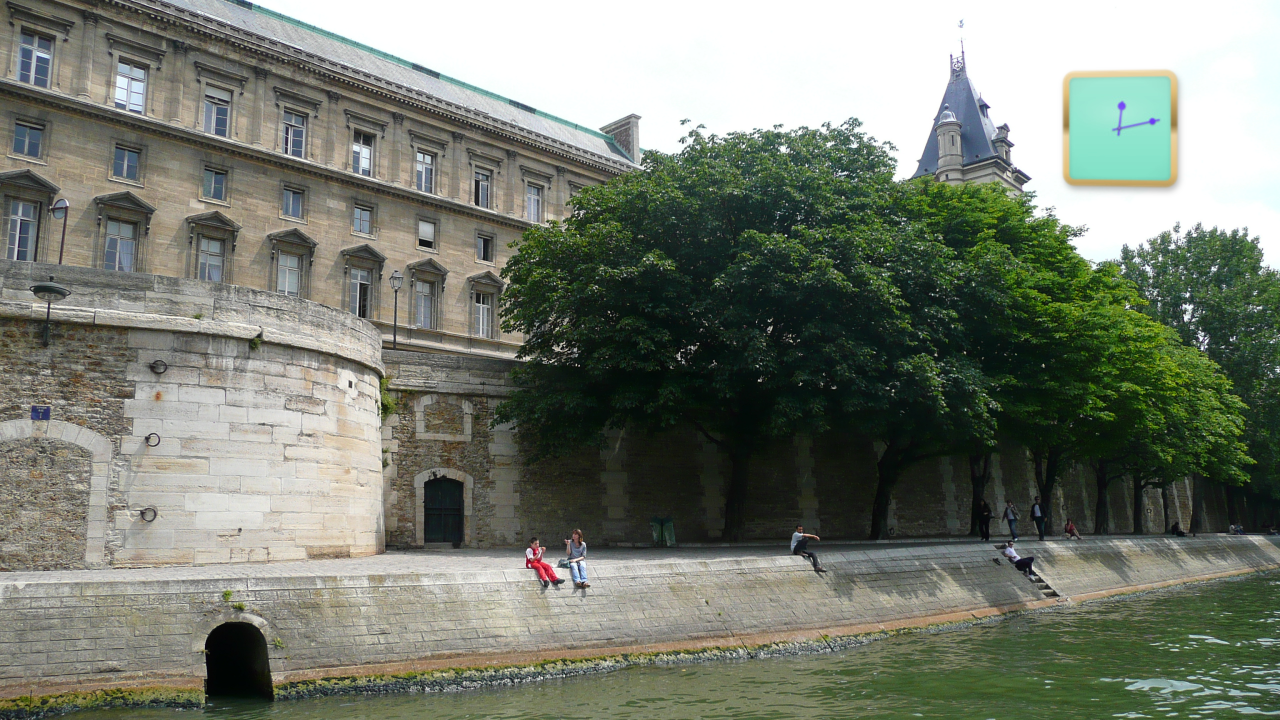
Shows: 12:13
